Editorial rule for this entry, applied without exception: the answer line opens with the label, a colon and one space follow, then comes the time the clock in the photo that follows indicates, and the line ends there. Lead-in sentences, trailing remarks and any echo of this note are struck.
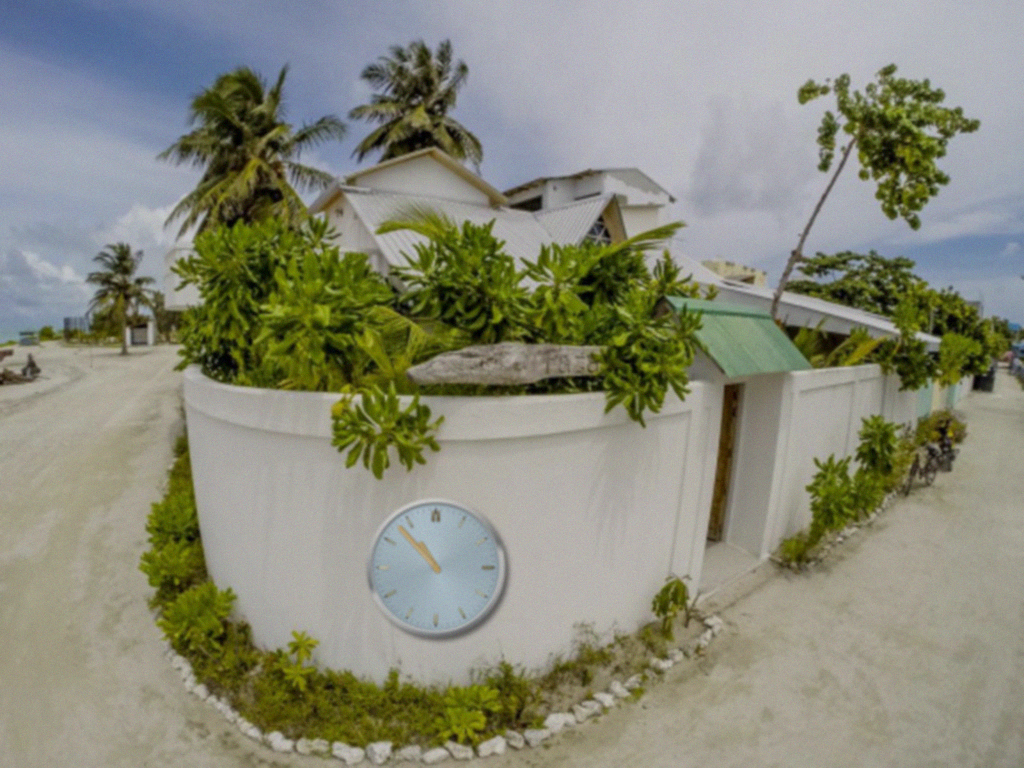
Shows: 10:53
